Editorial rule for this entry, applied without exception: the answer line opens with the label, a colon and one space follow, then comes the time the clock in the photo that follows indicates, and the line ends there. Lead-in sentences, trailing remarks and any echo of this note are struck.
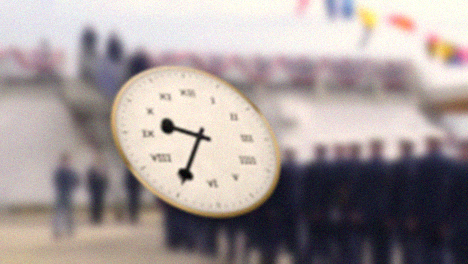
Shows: 9:35
